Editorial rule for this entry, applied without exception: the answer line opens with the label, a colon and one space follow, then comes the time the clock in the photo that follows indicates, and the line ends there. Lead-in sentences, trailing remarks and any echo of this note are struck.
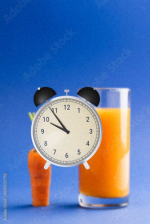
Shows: 9:54
